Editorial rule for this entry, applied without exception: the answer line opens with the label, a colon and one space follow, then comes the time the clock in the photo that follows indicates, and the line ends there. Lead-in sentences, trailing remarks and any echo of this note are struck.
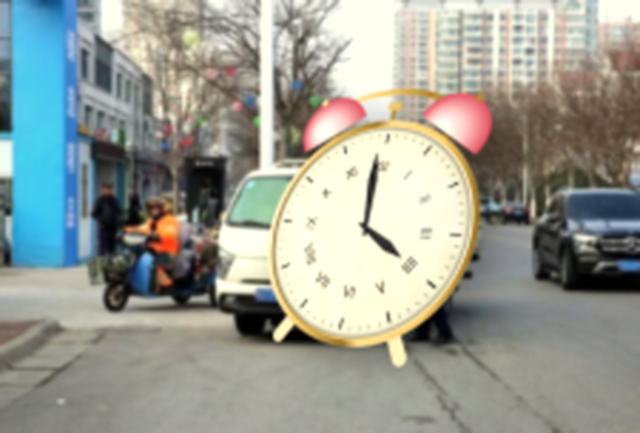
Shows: 3:59
